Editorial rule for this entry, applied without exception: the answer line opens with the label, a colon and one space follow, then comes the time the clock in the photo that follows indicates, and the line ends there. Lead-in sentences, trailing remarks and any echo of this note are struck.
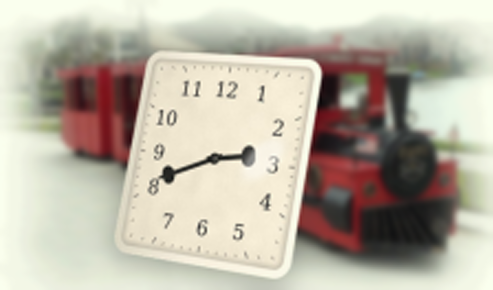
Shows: 2:41
